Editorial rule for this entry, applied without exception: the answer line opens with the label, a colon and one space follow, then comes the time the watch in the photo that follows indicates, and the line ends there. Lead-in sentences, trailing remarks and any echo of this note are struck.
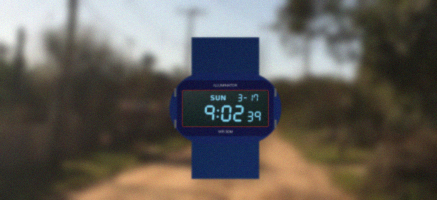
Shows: 9:02:39
